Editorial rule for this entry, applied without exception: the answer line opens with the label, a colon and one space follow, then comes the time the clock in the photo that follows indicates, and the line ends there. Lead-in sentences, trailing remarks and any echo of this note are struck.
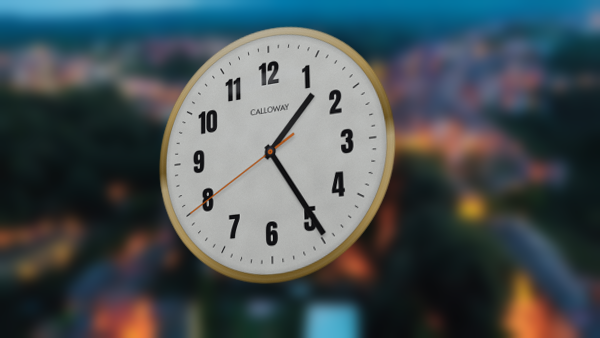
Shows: 1:24:40
